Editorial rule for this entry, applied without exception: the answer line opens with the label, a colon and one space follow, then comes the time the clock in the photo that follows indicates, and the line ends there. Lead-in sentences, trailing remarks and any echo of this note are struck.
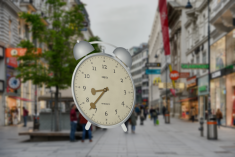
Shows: 8:37
